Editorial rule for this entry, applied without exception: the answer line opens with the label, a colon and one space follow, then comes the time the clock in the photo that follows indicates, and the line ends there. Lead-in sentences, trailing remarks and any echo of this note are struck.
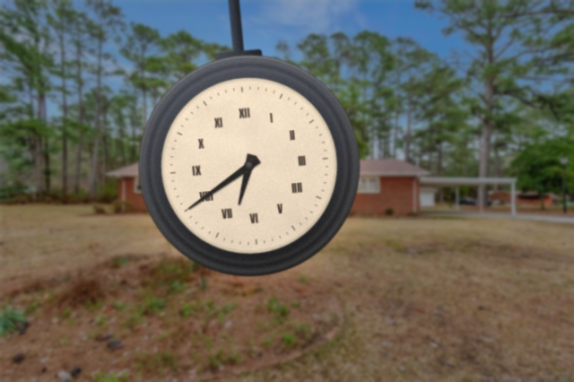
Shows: 6:40
